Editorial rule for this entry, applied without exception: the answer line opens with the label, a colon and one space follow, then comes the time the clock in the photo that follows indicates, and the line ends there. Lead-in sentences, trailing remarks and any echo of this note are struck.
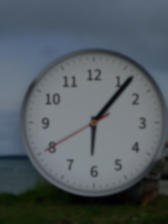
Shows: 6:06:40
